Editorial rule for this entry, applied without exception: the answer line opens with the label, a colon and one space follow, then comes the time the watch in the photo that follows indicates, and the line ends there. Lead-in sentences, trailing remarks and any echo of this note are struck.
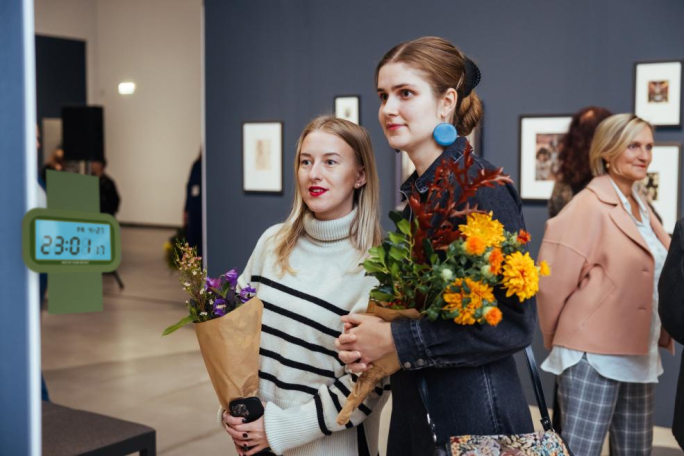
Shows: 23:01:17
